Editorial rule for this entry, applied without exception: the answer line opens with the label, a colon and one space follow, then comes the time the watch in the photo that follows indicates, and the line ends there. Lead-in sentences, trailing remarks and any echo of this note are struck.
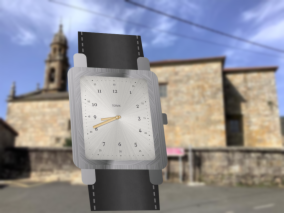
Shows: 8:41
